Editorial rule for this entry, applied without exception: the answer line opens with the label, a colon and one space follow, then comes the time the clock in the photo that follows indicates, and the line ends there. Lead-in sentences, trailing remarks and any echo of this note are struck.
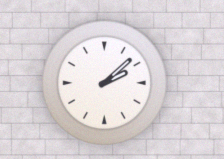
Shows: 2:08
